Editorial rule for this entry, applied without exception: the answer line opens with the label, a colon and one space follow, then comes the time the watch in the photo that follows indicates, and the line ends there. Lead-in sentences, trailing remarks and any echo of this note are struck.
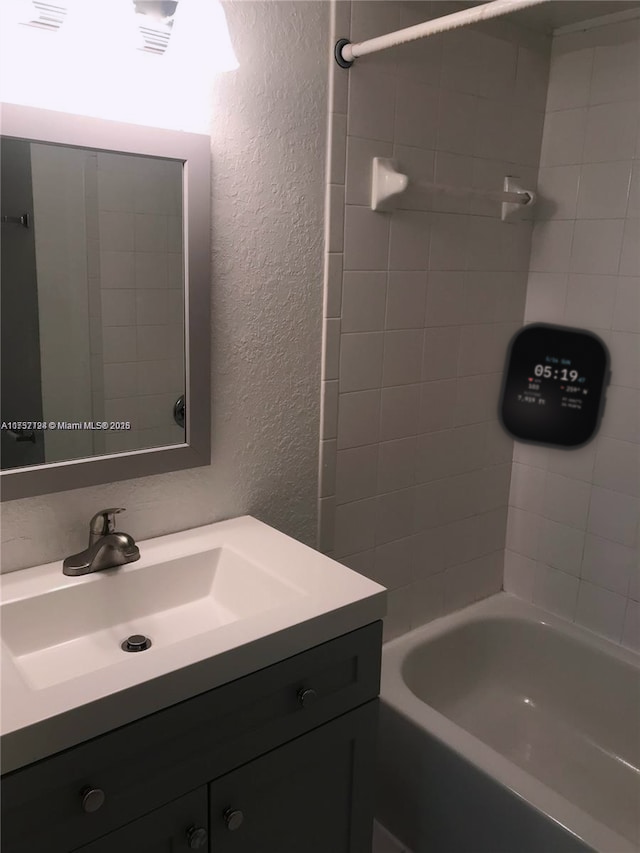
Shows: 5:19
